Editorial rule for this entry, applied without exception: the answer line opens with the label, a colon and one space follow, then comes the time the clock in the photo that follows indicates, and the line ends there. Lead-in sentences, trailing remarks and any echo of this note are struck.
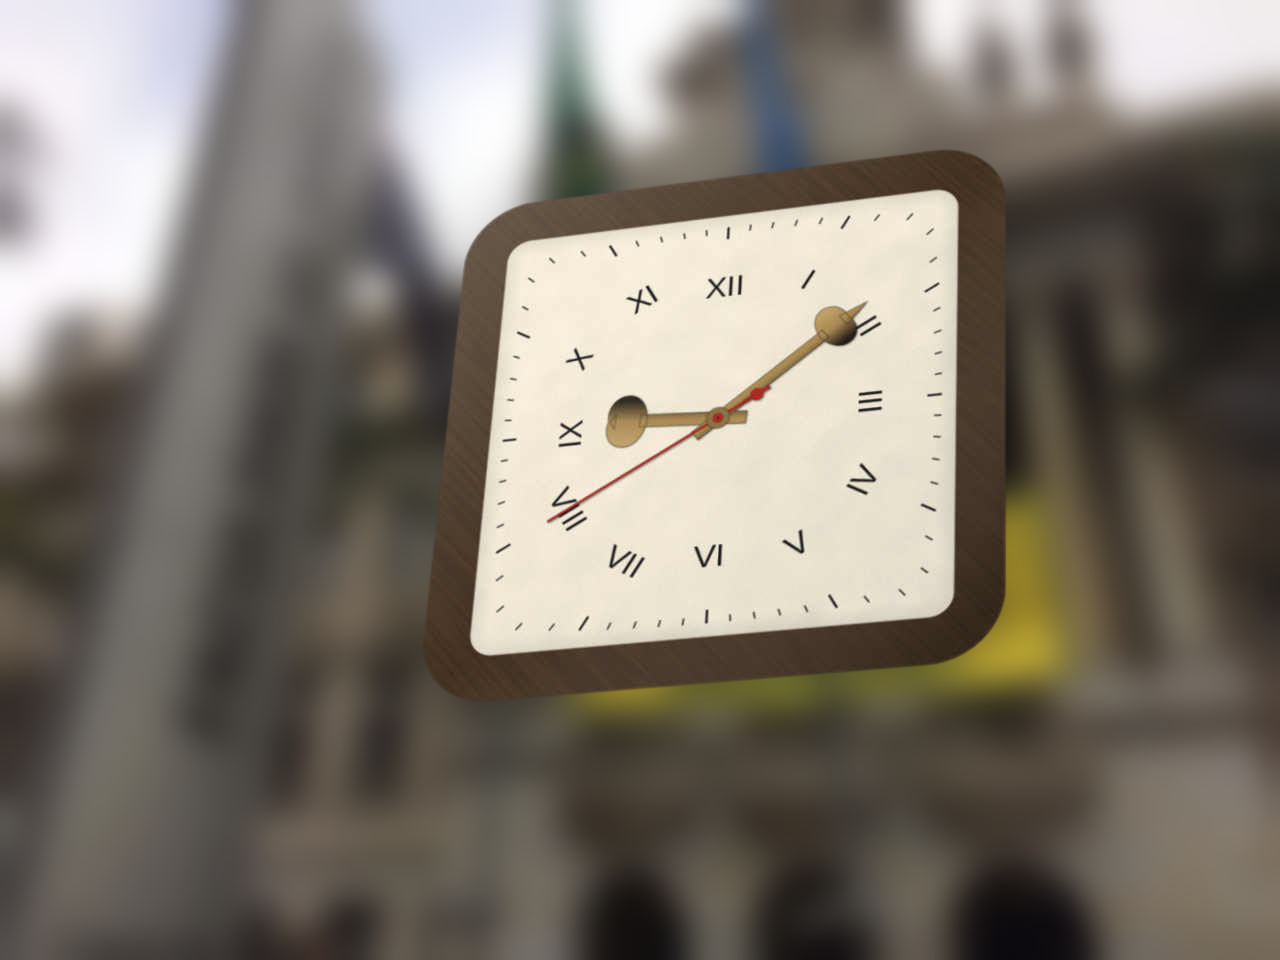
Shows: 9:08:40
